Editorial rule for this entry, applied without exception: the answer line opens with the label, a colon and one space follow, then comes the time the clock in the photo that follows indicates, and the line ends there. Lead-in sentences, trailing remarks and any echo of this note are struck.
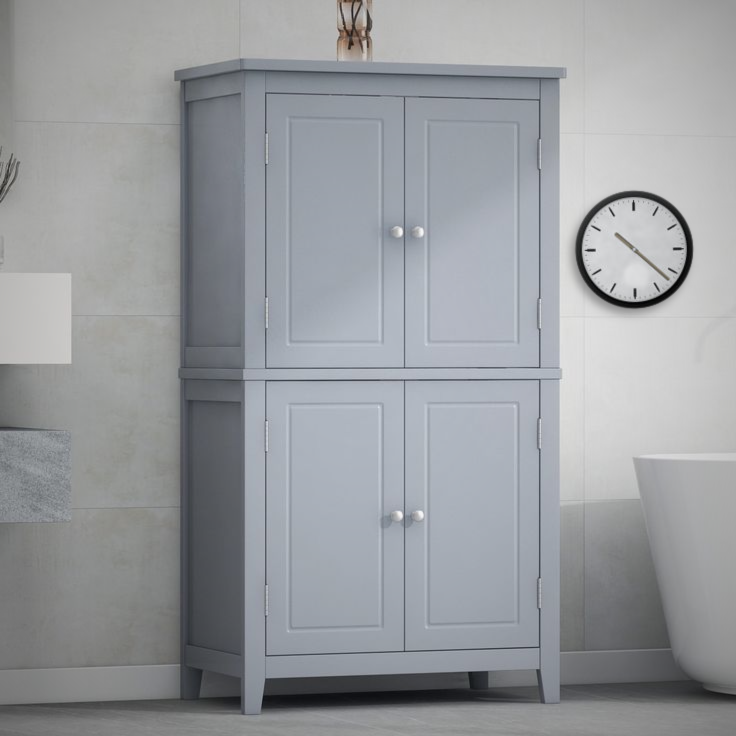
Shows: 10:22
